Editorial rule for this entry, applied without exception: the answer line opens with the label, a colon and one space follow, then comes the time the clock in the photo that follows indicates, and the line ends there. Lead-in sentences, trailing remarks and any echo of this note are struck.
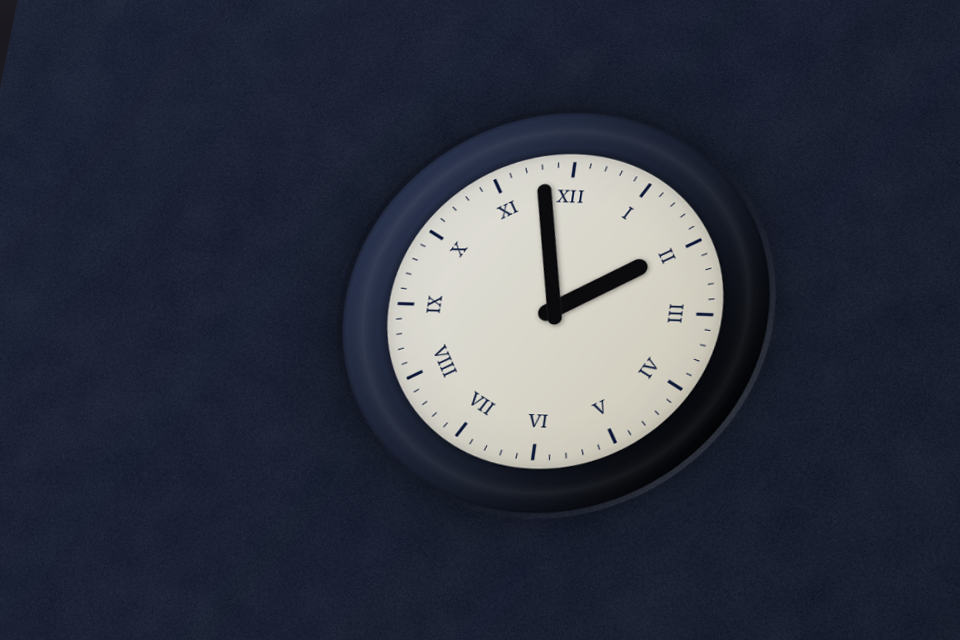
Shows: 1:58
